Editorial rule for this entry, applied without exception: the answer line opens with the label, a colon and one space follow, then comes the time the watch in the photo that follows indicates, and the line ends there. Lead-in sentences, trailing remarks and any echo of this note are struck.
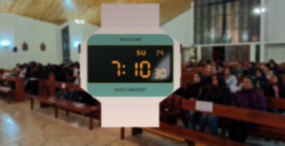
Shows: 7:10
